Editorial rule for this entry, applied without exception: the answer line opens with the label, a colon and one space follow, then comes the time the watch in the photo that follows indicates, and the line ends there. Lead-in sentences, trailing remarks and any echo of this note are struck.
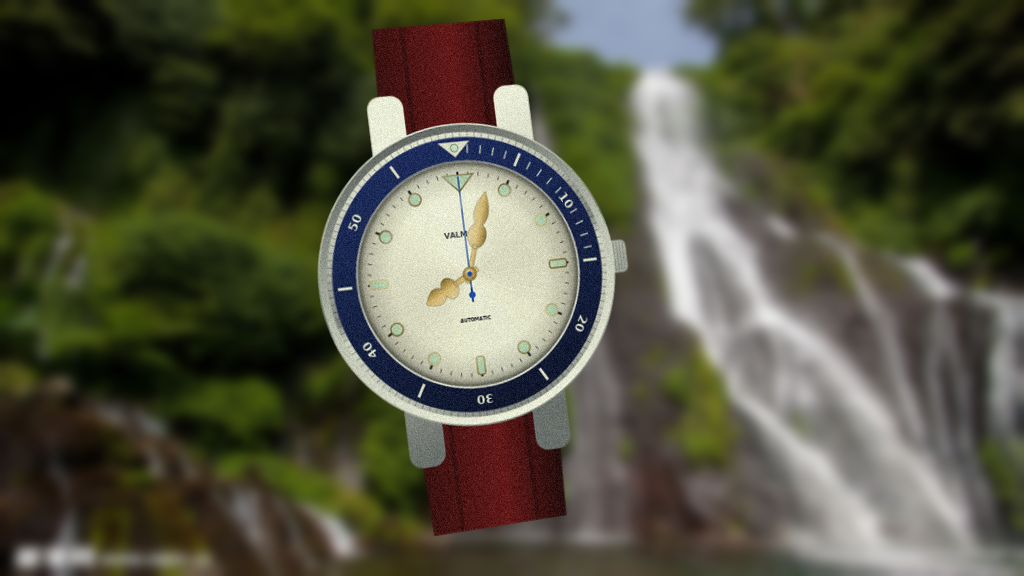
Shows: 8:03:00
